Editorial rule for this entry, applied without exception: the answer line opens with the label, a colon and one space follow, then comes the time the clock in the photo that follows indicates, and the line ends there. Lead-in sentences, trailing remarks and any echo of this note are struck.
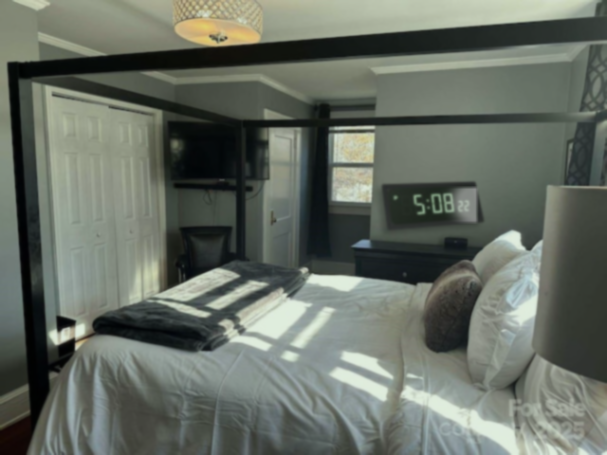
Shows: 5:08
